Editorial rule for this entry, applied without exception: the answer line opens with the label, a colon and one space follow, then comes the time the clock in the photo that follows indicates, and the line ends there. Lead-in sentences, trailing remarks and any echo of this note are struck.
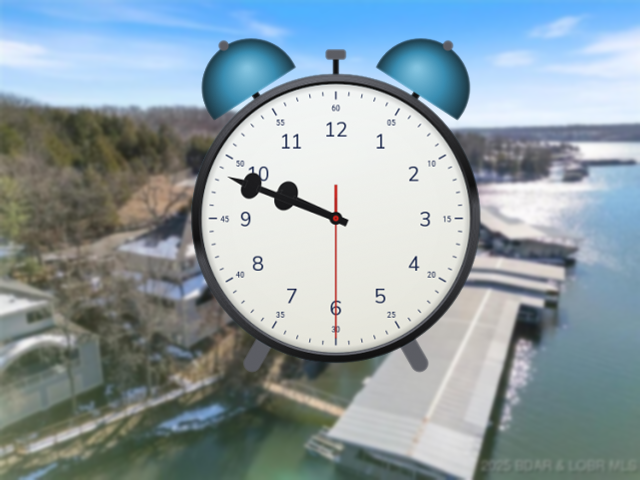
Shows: 9:48:30
